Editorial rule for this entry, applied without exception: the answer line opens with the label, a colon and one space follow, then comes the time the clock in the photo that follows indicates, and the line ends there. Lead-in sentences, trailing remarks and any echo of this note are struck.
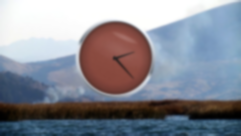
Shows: 2:23
